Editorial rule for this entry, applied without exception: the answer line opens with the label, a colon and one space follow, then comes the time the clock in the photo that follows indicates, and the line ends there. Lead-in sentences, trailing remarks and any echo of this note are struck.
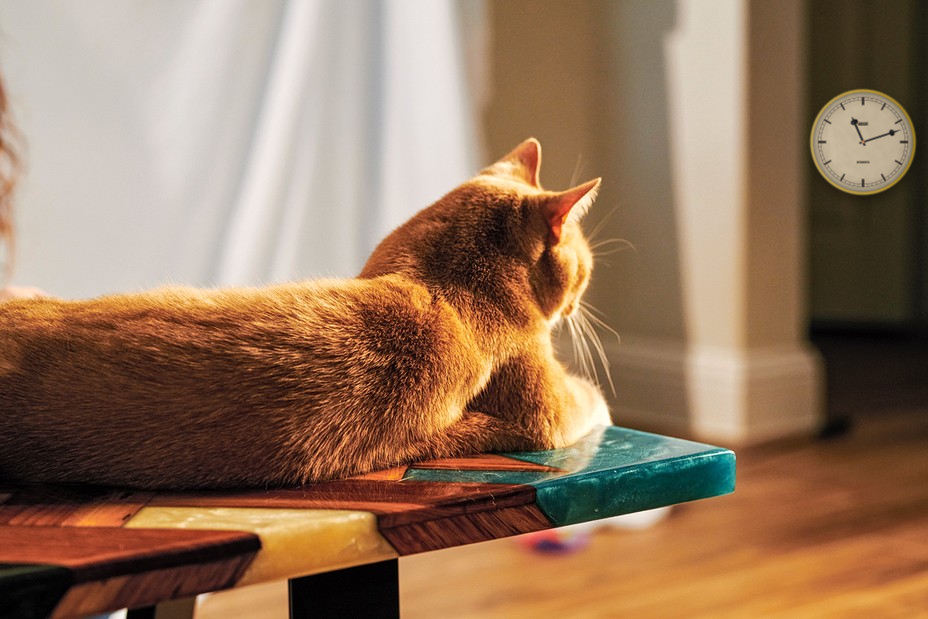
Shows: 11:12
